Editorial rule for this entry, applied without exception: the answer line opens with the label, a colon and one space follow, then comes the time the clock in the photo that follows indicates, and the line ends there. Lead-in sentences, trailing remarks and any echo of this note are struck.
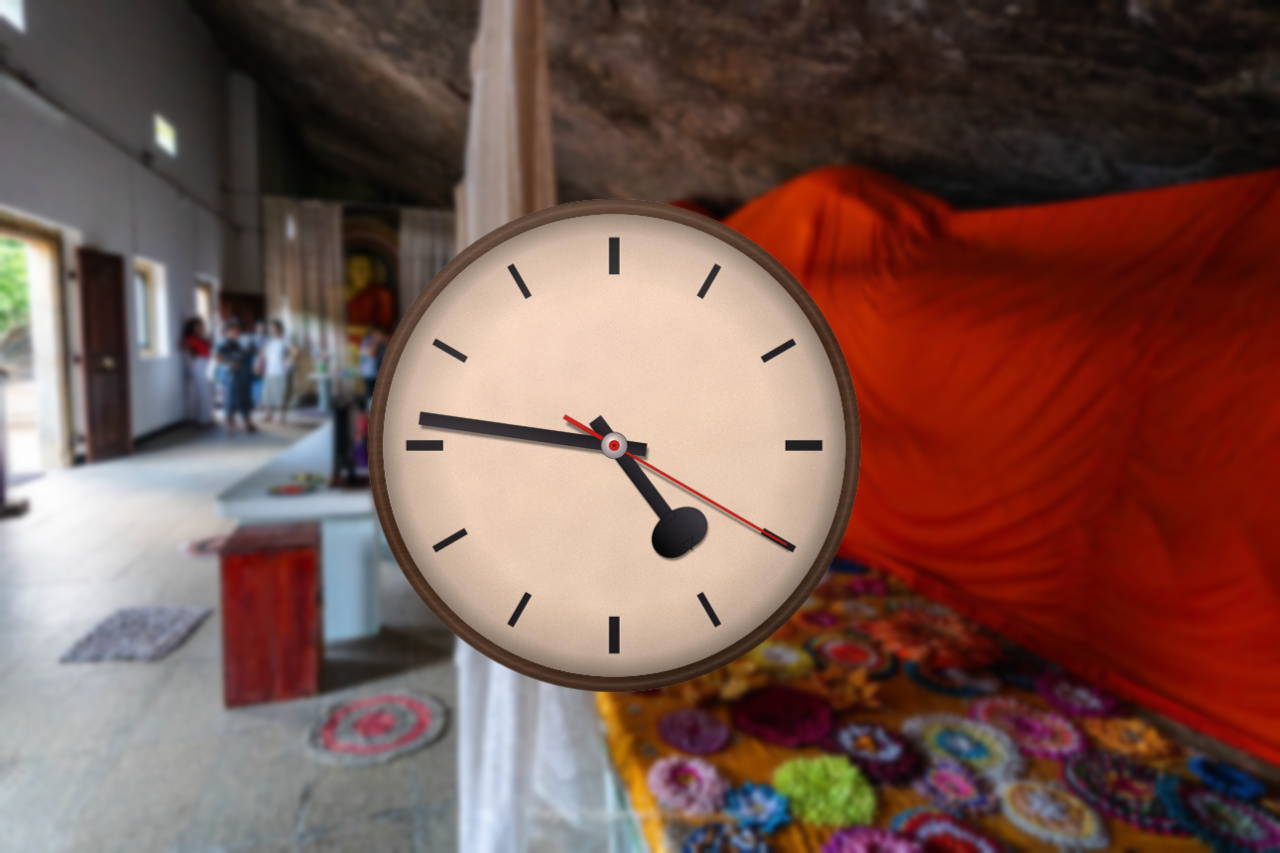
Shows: 4:46:20
